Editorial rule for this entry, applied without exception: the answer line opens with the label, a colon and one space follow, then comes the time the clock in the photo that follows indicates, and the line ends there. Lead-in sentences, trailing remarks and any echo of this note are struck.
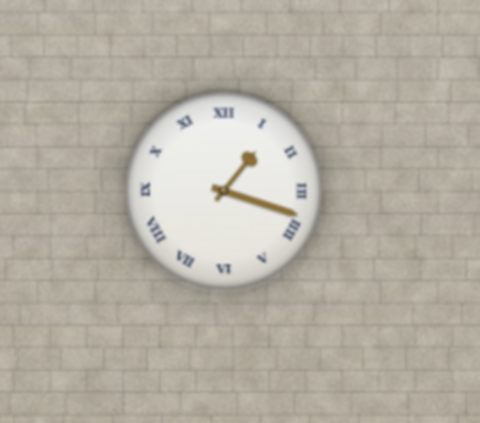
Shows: 1:18
